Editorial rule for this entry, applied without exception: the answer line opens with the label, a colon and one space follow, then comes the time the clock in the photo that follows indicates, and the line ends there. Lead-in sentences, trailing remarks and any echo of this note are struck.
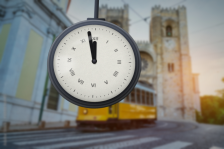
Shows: 11:58
